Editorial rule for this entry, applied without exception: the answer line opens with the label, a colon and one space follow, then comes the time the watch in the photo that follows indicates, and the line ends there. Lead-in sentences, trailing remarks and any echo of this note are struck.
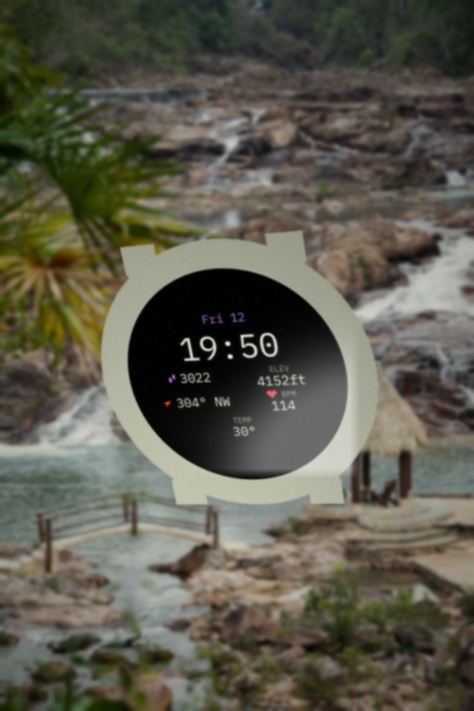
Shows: 19:50
